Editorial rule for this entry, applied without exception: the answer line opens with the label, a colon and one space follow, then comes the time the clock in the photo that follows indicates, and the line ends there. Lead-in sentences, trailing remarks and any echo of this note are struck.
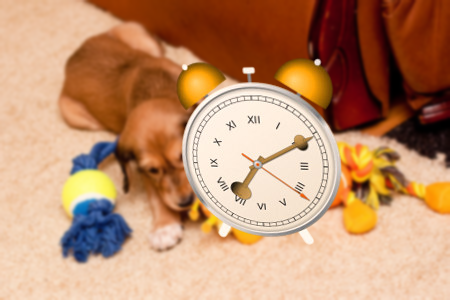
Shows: 7:10:21
